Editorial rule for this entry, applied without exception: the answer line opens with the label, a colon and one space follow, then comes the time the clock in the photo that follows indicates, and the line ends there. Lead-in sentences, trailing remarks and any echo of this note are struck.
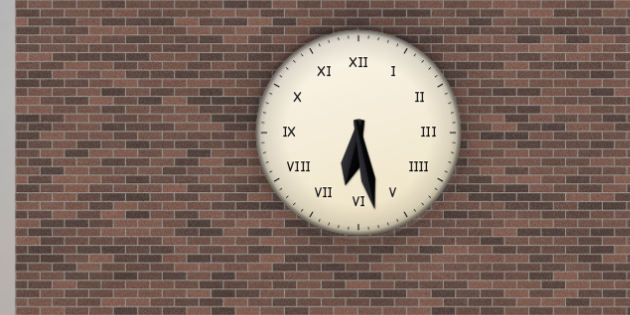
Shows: 6:28
